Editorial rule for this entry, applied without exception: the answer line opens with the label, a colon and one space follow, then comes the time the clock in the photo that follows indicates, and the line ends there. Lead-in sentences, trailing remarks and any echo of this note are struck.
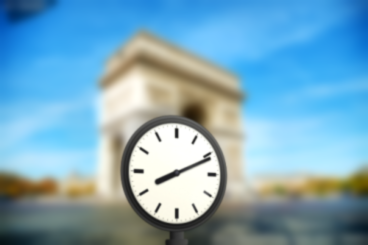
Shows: 8:11
